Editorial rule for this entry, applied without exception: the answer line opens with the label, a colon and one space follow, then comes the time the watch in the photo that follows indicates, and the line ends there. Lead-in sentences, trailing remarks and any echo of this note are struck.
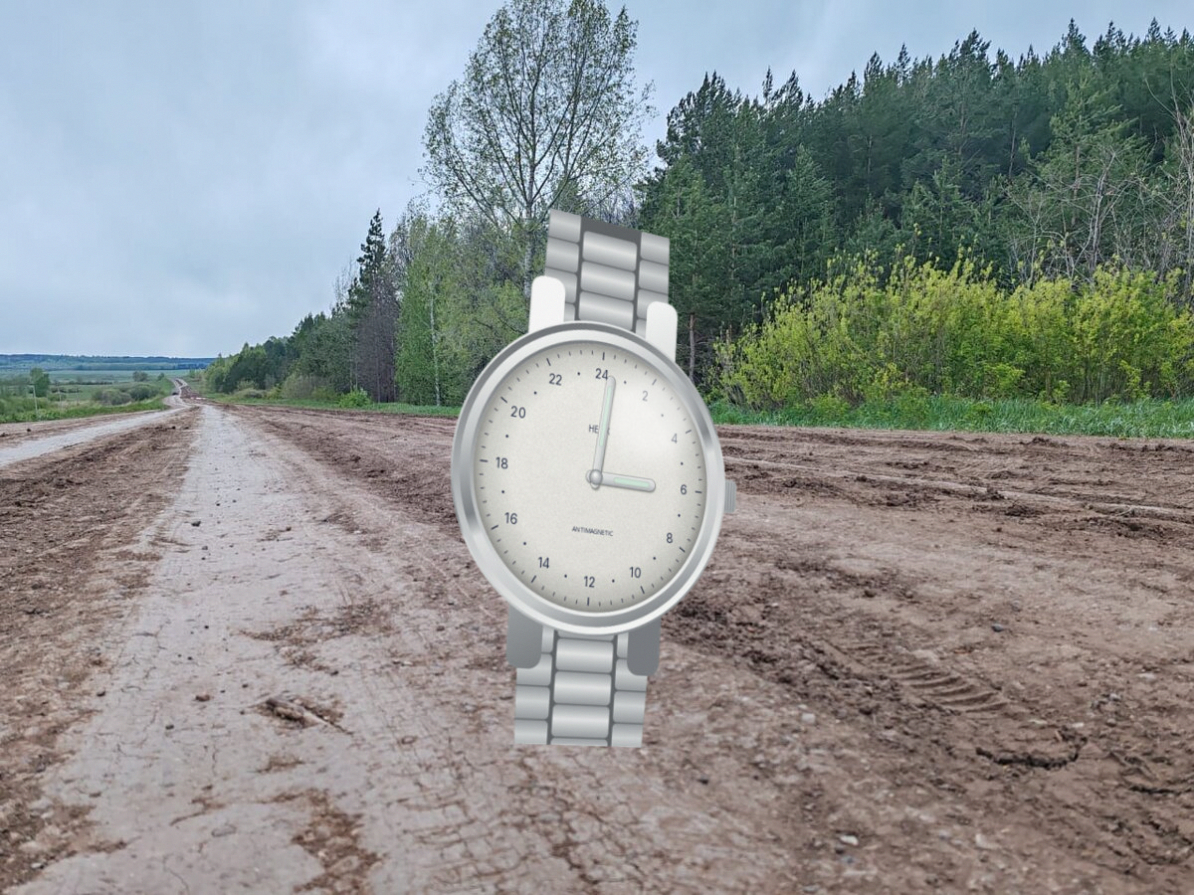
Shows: 6:01
